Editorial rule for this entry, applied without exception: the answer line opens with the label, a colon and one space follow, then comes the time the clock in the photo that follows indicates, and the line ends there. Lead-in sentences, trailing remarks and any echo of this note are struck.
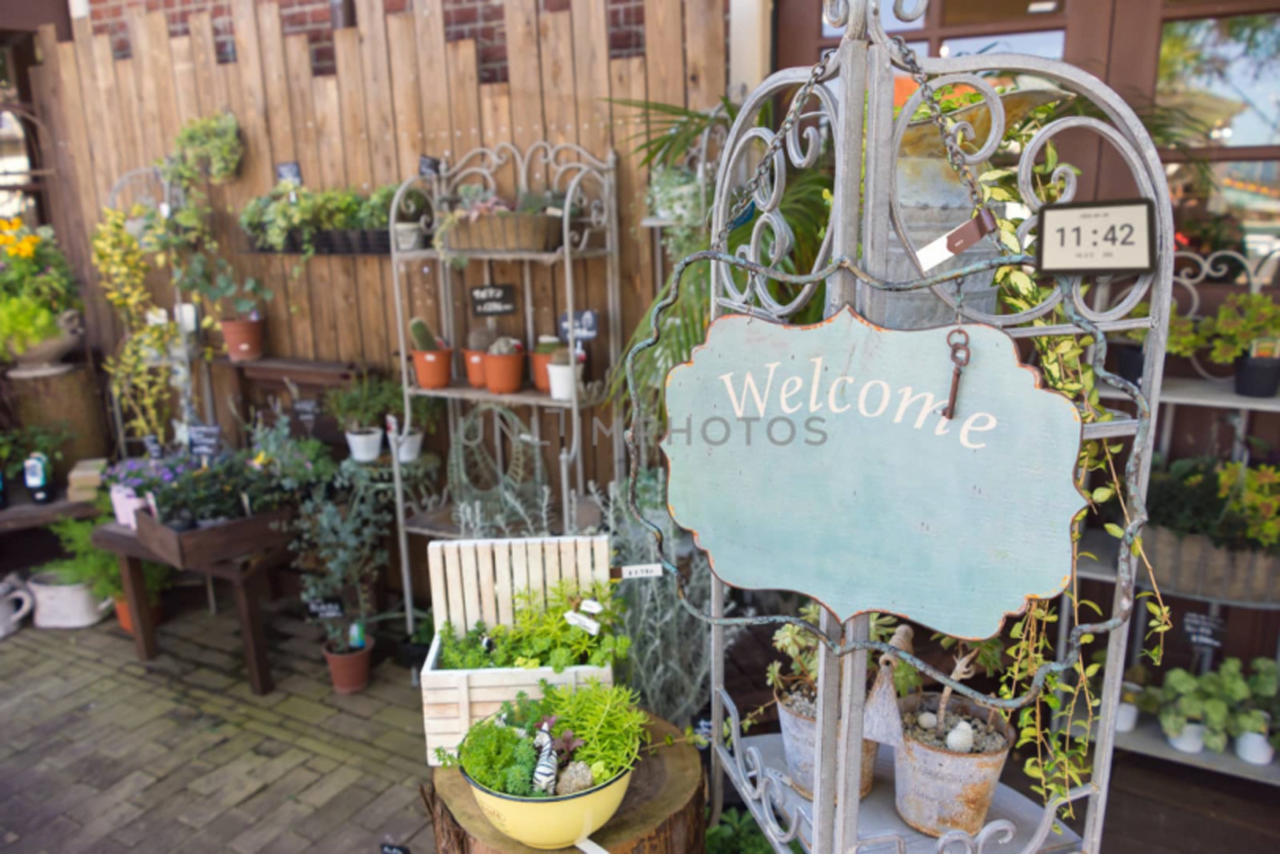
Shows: 11:42
